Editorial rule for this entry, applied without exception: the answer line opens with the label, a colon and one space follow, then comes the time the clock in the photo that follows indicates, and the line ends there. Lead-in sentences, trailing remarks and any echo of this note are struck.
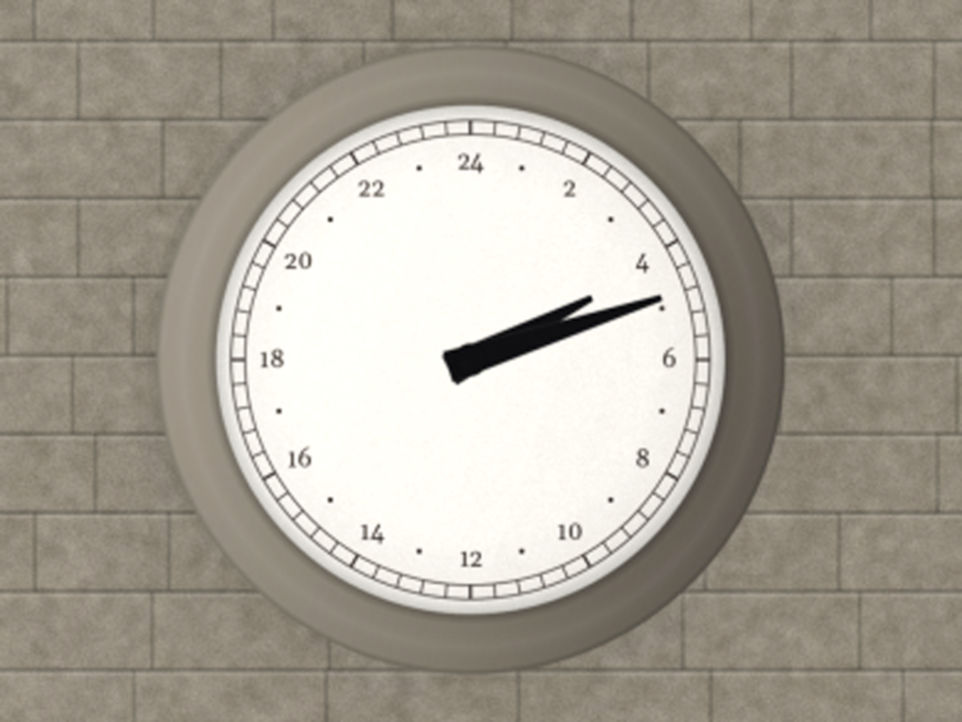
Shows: 4:12
